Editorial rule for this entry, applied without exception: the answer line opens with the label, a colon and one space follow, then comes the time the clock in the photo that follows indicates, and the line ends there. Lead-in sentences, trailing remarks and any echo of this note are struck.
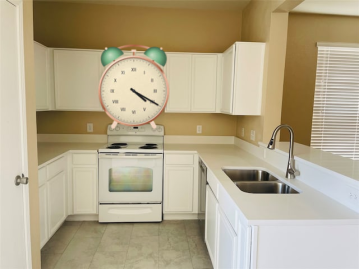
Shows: 4:20
